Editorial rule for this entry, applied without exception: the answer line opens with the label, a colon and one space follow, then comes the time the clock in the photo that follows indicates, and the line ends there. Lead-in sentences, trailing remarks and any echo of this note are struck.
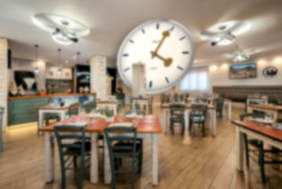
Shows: 4:04
